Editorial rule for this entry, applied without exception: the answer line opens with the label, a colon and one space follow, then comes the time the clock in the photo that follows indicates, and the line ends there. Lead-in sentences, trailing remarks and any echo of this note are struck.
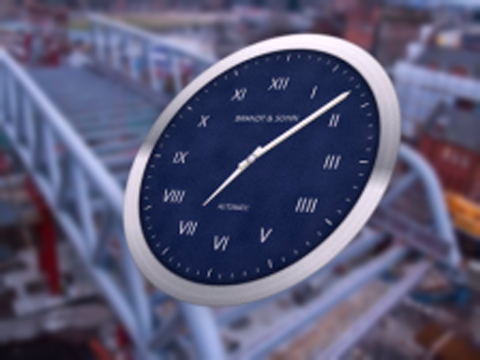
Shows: 7:08
